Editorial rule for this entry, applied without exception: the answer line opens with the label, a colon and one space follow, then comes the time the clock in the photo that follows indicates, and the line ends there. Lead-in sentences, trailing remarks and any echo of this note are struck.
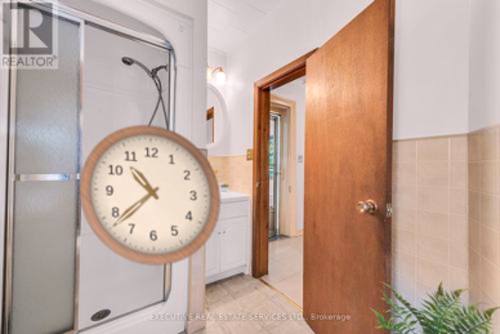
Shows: 10:38
